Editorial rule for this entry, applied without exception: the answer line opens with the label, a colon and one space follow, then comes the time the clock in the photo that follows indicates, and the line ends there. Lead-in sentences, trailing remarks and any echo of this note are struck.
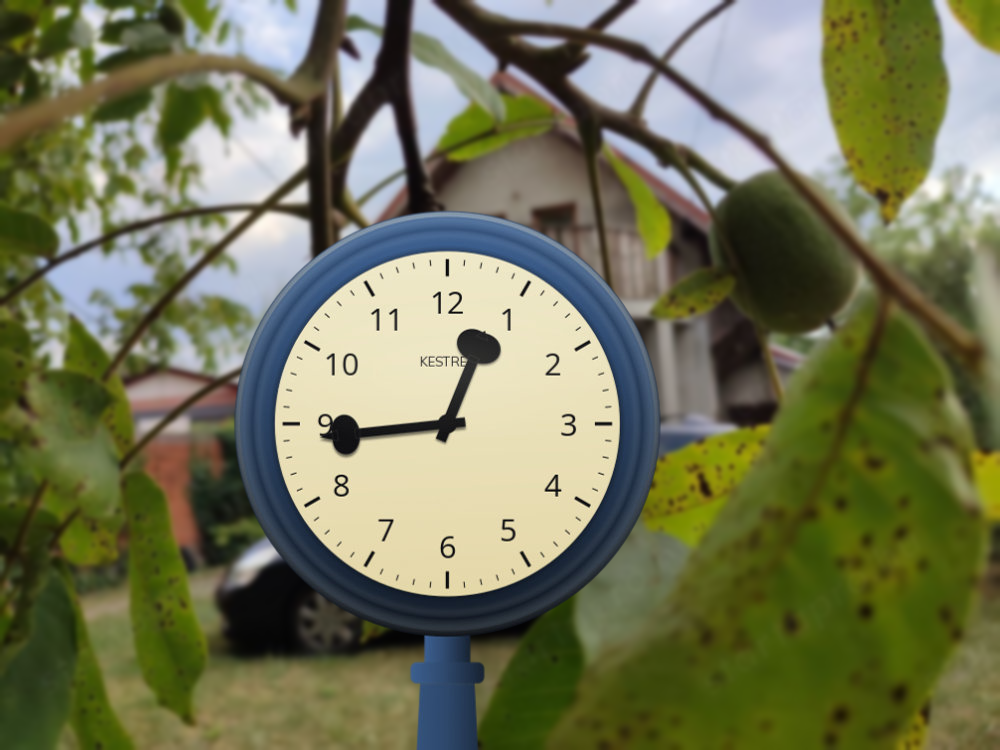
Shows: 12:44
